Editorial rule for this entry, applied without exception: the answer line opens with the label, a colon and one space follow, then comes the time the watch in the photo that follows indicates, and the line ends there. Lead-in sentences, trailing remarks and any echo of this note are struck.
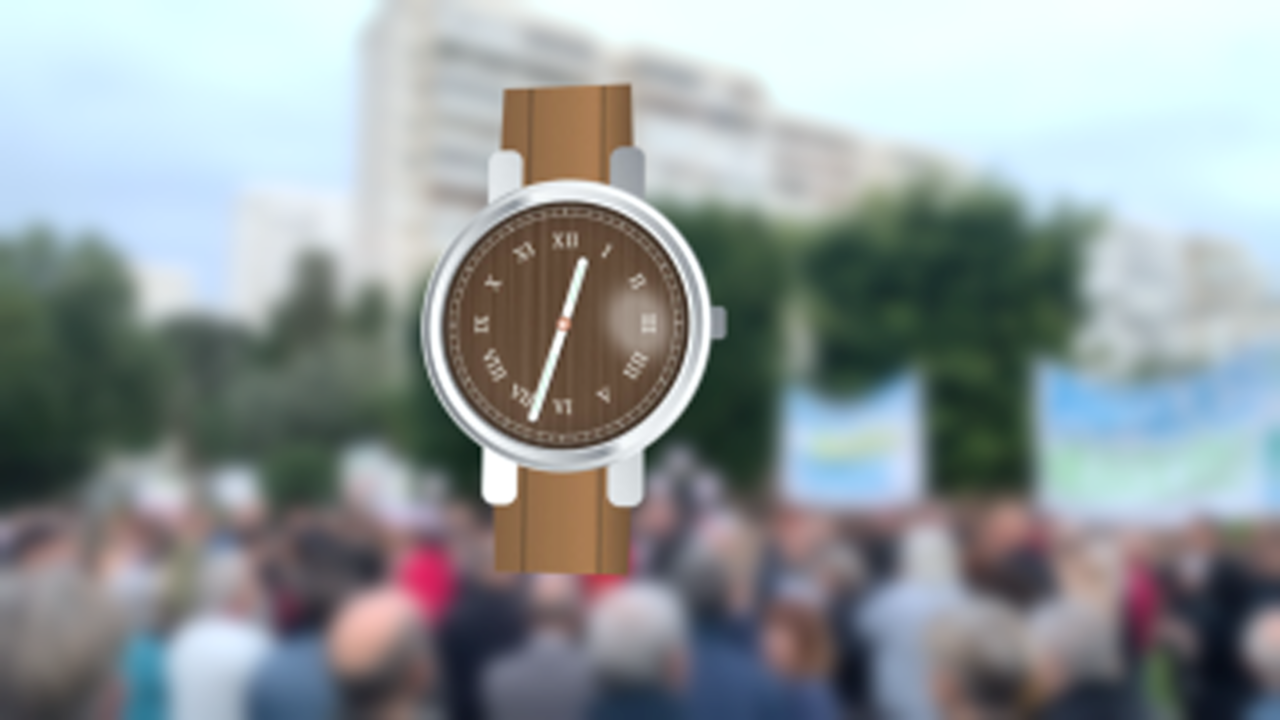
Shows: 12:33
